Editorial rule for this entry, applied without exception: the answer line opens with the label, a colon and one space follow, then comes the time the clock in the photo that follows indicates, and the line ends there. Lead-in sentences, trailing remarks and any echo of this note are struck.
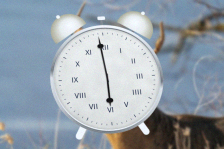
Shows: 5:59
